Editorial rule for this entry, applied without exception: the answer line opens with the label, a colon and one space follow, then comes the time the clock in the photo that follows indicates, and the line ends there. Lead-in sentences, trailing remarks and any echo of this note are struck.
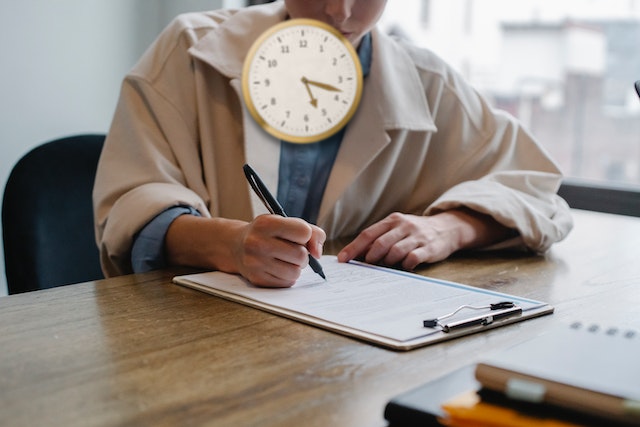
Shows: 5:18
